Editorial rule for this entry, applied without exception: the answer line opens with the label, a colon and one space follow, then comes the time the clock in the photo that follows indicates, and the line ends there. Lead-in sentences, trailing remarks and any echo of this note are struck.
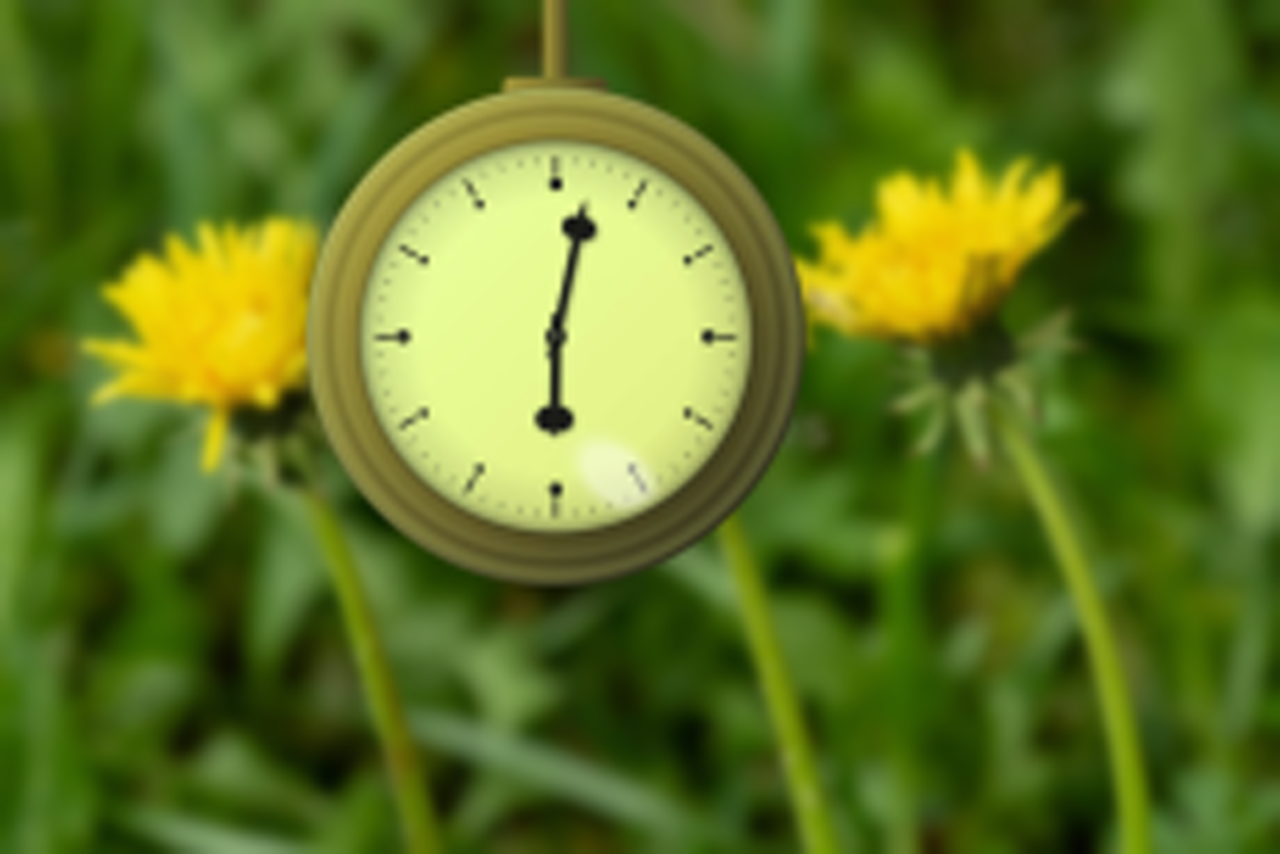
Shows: 6:02
